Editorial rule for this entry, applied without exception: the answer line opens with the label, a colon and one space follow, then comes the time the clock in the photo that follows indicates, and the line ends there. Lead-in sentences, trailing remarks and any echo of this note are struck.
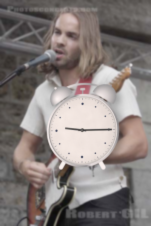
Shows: 9:15
